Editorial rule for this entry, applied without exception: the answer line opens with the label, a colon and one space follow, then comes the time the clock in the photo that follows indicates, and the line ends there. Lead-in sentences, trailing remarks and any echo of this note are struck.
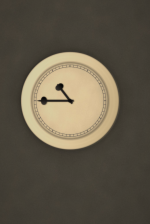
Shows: 10:45
